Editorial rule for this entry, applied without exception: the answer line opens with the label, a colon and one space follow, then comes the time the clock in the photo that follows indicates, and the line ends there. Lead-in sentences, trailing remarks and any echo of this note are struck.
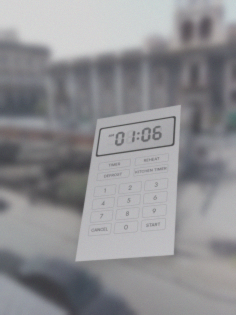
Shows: 1:06
